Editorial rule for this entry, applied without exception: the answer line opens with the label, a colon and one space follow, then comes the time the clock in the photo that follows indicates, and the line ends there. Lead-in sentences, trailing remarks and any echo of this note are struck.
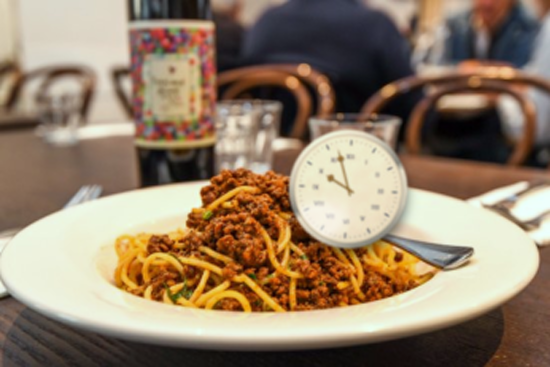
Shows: 9:57
